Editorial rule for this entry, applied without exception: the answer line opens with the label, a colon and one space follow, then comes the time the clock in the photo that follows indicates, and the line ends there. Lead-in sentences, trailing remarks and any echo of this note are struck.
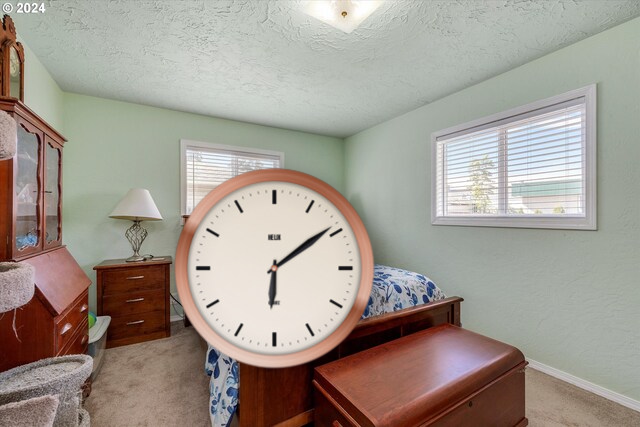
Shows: 6:09
